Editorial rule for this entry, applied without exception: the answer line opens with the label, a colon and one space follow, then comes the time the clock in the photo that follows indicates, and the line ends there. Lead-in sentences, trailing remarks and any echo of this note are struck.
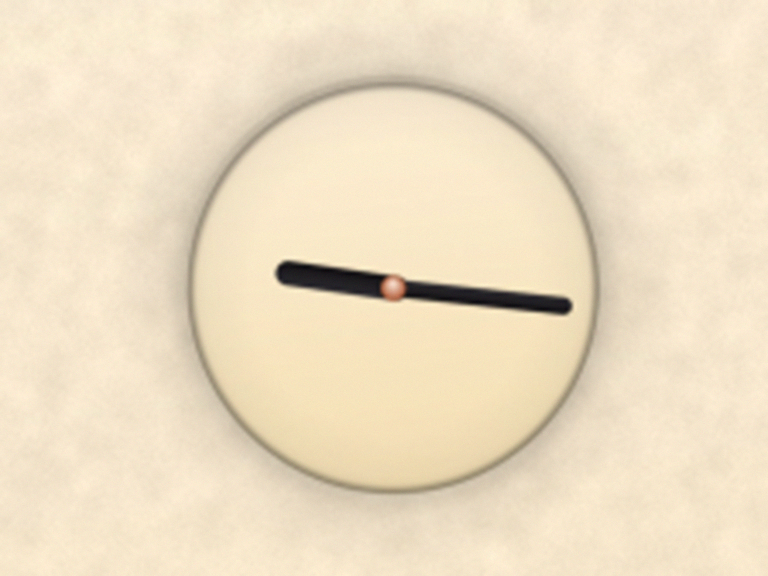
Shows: 9:16
